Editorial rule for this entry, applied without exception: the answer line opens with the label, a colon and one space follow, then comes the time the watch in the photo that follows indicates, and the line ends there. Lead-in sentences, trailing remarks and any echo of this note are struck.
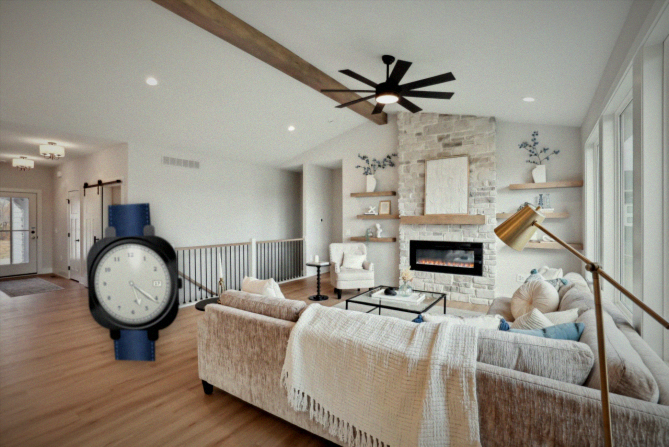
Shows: 5:21
